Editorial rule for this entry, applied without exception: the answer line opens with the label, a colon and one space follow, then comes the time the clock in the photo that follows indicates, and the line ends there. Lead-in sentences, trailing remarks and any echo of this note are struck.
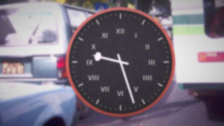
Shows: 9:27
